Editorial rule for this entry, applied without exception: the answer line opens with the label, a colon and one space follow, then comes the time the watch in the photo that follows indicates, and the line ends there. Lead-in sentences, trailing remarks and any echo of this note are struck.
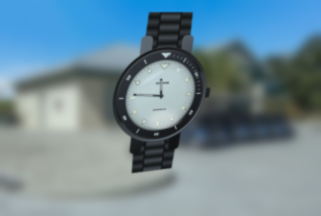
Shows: 11:46
